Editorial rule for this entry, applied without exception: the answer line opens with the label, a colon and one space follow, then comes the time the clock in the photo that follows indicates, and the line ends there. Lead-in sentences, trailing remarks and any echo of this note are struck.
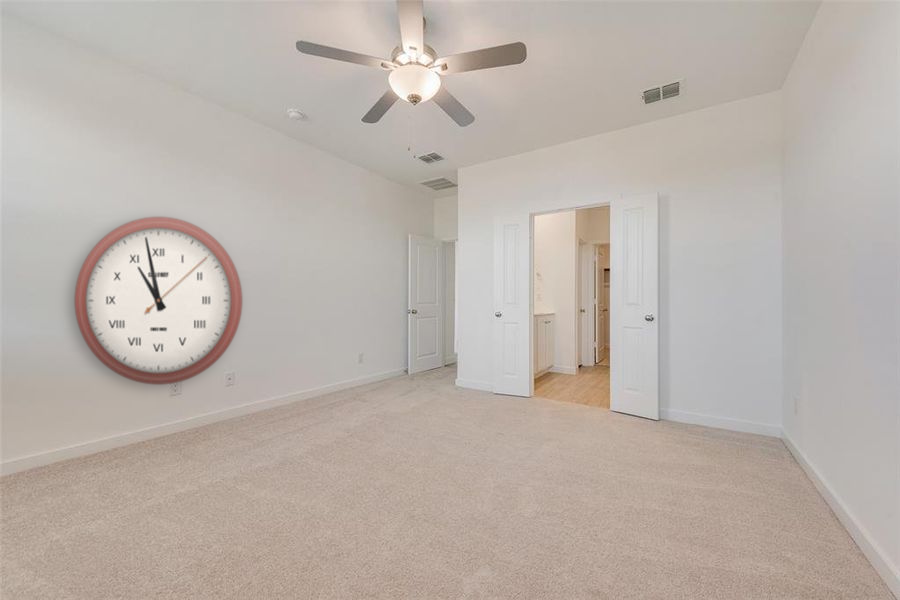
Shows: 10:58:08
